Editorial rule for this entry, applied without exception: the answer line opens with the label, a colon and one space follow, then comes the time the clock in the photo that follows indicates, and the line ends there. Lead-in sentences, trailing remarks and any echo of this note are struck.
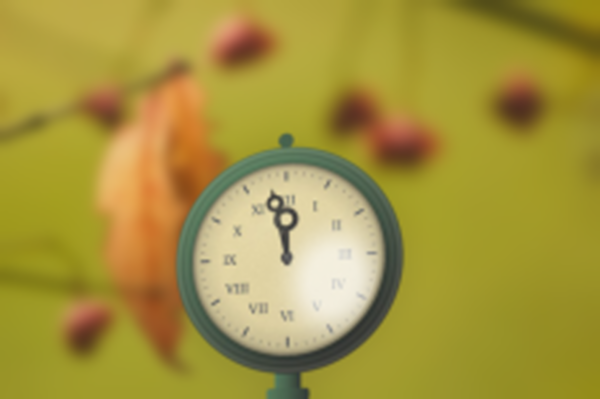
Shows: 11:58
